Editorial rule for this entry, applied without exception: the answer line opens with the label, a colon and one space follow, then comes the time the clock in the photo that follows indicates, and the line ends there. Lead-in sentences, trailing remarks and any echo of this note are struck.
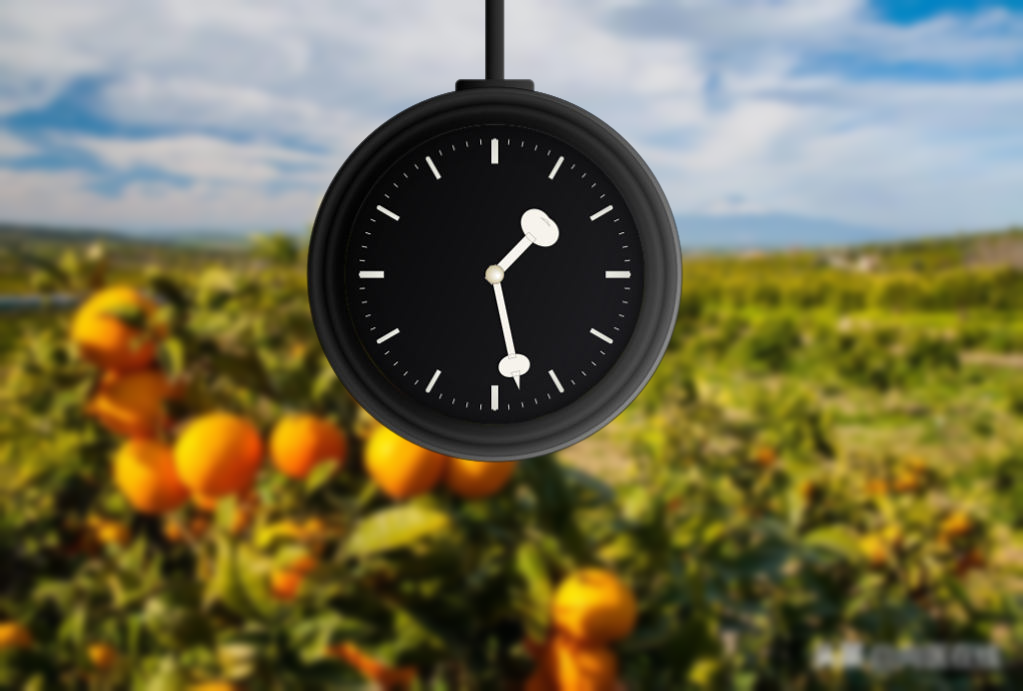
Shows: 1:28
